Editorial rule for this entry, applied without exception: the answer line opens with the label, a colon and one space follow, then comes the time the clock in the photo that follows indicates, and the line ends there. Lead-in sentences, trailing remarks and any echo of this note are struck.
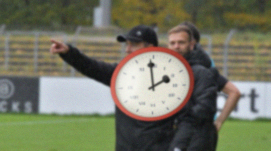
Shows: 1:59
